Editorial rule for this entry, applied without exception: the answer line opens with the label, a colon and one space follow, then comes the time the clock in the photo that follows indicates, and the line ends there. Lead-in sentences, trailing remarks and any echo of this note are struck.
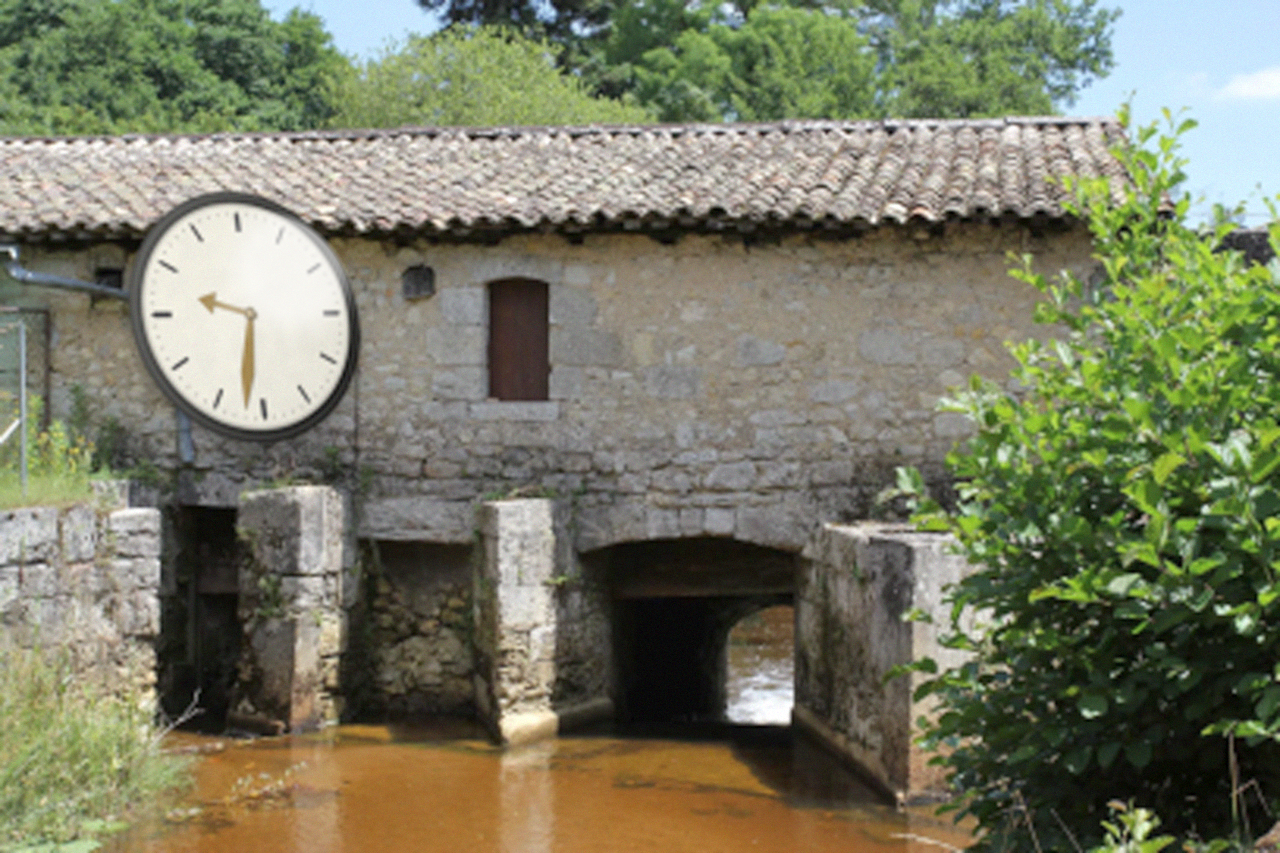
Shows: 9:32
